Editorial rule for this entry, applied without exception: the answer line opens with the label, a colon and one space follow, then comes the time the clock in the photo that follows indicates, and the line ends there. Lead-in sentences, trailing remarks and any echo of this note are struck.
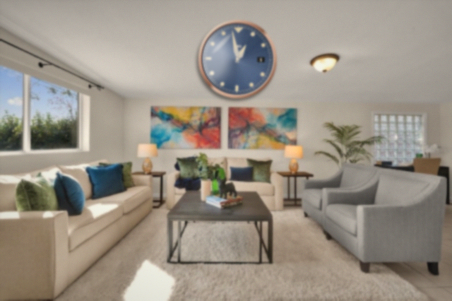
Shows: 12:58
